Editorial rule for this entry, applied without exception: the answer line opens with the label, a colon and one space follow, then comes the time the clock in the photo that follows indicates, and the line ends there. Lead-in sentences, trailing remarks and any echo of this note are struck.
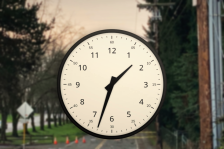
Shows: 1:33
